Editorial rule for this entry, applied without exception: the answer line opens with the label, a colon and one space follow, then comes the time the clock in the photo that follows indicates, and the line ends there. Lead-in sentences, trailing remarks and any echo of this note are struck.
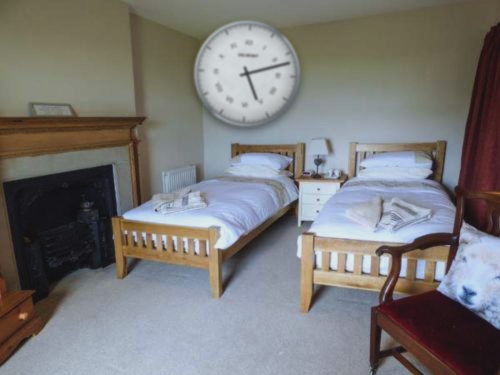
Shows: 5:12
